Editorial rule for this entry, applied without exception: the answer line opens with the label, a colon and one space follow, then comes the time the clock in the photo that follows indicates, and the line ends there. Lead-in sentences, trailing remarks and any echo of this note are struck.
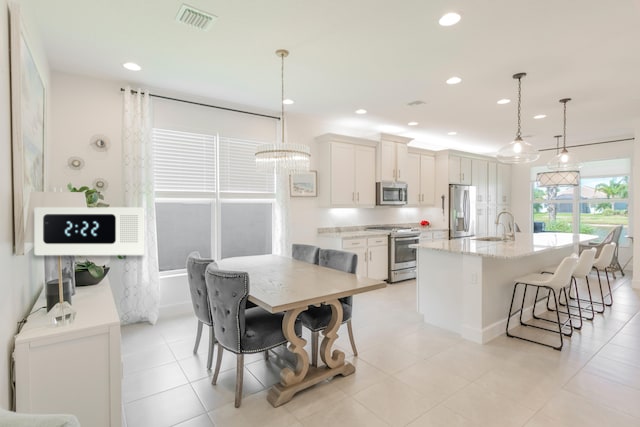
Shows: 2:22
